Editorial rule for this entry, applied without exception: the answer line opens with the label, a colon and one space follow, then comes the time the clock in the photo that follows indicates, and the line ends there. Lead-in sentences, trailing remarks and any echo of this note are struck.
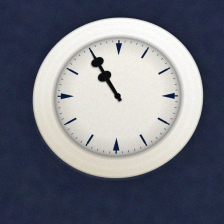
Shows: 10:55
